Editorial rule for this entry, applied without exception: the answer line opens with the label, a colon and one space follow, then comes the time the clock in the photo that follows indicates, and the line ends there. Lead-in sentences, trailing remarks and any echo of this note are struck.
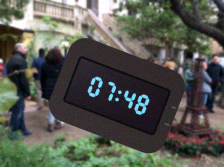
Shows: 7:48
